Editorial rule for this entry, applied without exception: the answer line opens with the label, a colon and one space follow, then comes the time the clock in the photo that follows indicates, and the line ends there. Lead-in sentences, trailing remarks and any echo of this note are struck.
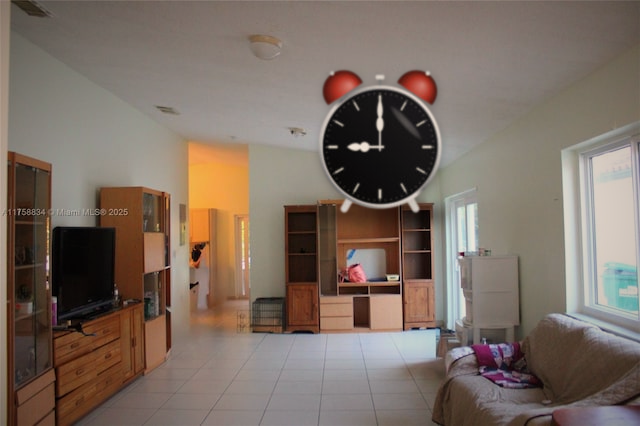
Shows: 9:00
